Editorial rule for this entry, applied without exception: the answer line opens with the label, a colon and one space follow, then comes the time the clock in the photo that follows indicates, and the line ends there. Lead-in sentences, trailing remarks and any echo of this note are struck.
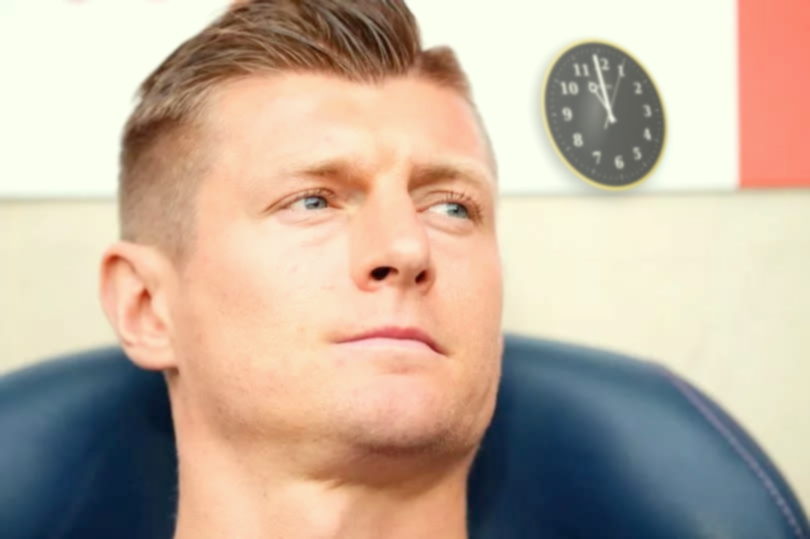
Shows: 10:59:05
